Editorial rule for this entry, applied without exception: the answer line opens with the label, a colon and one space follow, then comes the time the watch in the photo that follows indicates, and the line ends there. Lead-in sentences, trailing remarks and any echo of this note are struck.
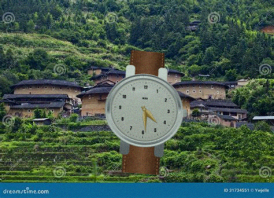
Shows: 4:29
